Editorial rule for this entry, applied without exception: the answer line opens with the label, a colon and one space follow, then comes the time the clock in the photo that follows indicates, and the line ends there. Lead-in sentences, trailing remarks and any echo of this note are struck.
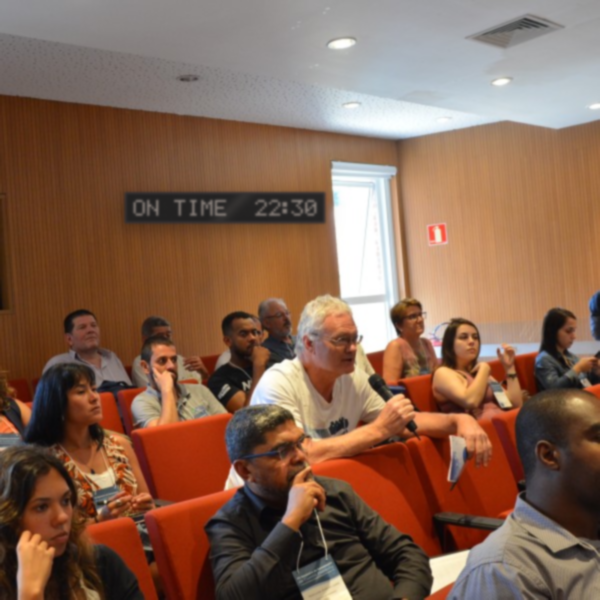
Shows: 22:30
